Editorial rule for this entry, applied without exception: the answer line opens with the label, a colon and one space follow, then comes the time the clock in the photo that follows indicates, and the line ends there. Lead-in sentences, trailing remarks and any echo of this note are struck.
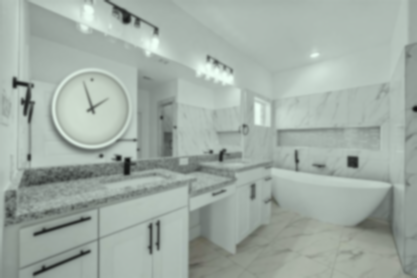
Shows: 1:57
